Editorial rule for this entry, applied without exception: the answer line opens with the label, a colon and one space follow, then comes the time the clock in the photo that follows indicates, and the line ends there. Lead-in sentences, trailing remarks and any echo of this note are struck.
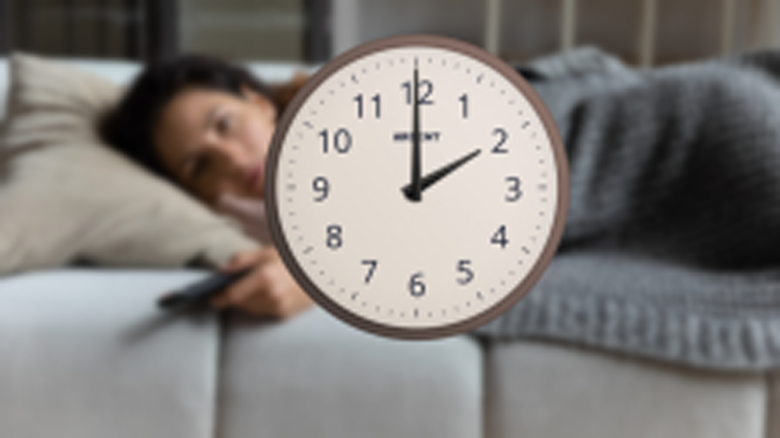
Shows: 2:00
